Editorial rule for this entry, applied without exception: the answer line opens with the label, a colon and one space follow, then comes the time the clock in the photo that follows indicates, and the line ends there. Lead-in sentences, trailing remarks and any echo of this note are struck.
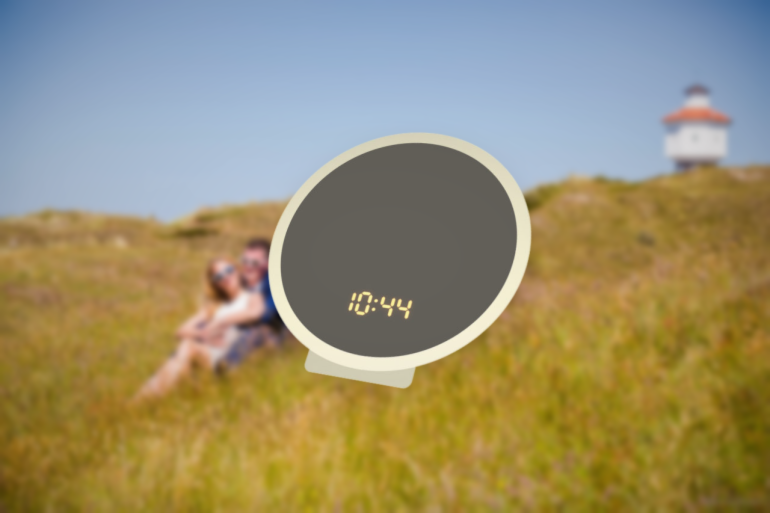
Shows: 10:44
